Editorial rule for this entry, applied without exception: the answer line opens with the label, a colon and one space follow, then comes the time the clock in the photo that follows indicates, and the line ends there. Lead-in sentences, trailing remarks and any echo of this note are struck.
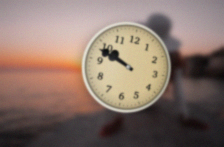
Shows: 9:48
